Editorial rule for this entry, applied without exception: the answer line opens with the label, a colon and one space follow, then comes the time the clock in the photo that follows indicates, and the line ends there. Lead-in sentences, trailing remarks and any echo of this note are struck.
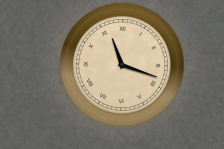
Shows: 11:18
